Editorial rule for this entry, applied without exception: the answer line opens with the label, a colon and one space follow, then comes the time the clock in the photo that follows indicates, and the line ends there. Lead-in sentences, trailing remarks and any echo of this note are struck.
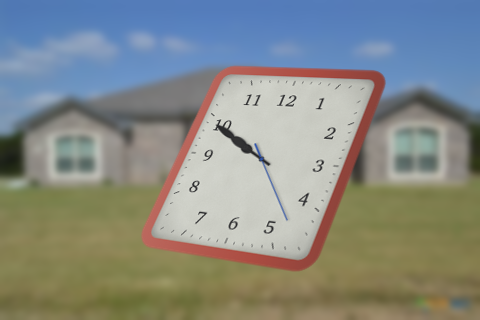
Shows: 9:49:23
